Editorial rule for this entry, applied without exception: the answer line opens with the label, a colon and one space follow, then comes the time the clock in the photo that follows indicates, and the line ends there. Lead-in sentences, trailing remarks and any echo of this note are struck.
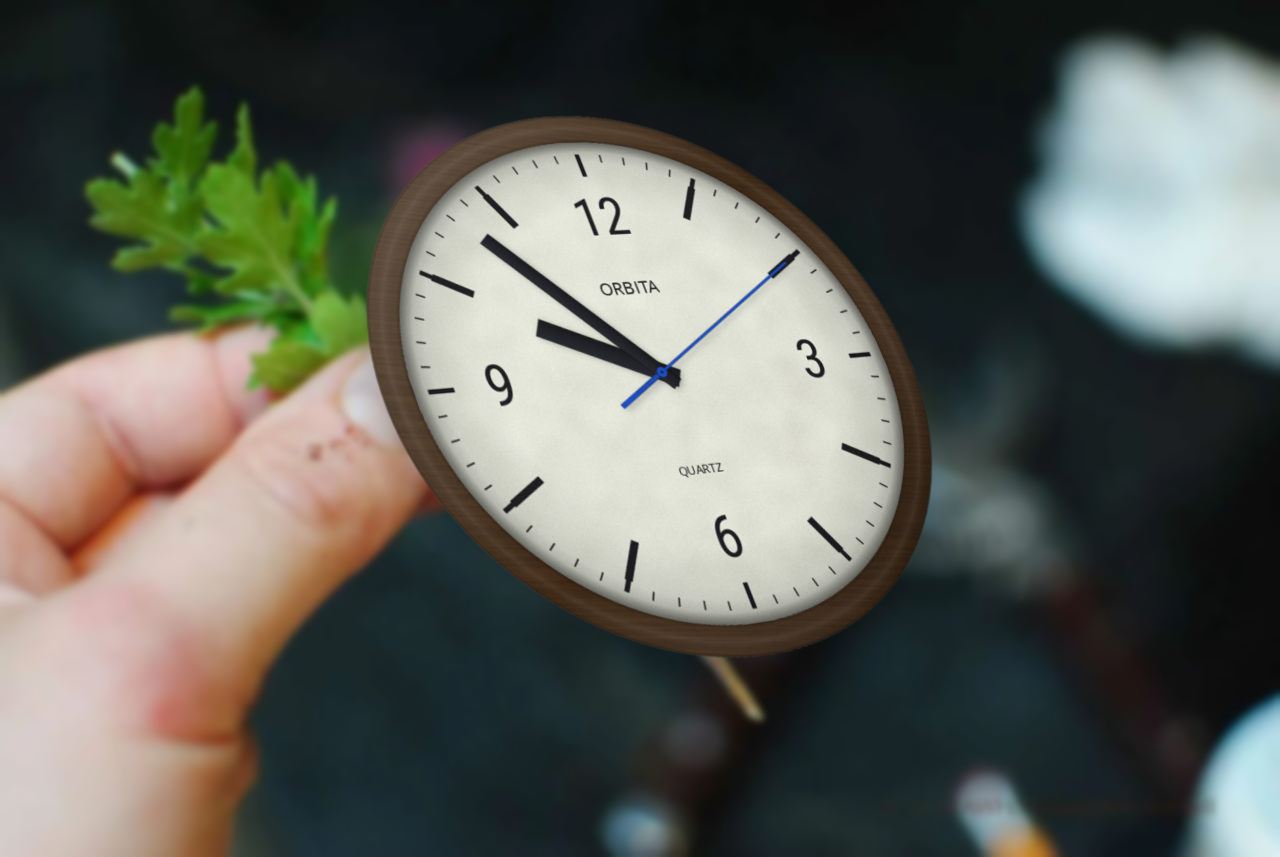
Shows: 9:53:10
